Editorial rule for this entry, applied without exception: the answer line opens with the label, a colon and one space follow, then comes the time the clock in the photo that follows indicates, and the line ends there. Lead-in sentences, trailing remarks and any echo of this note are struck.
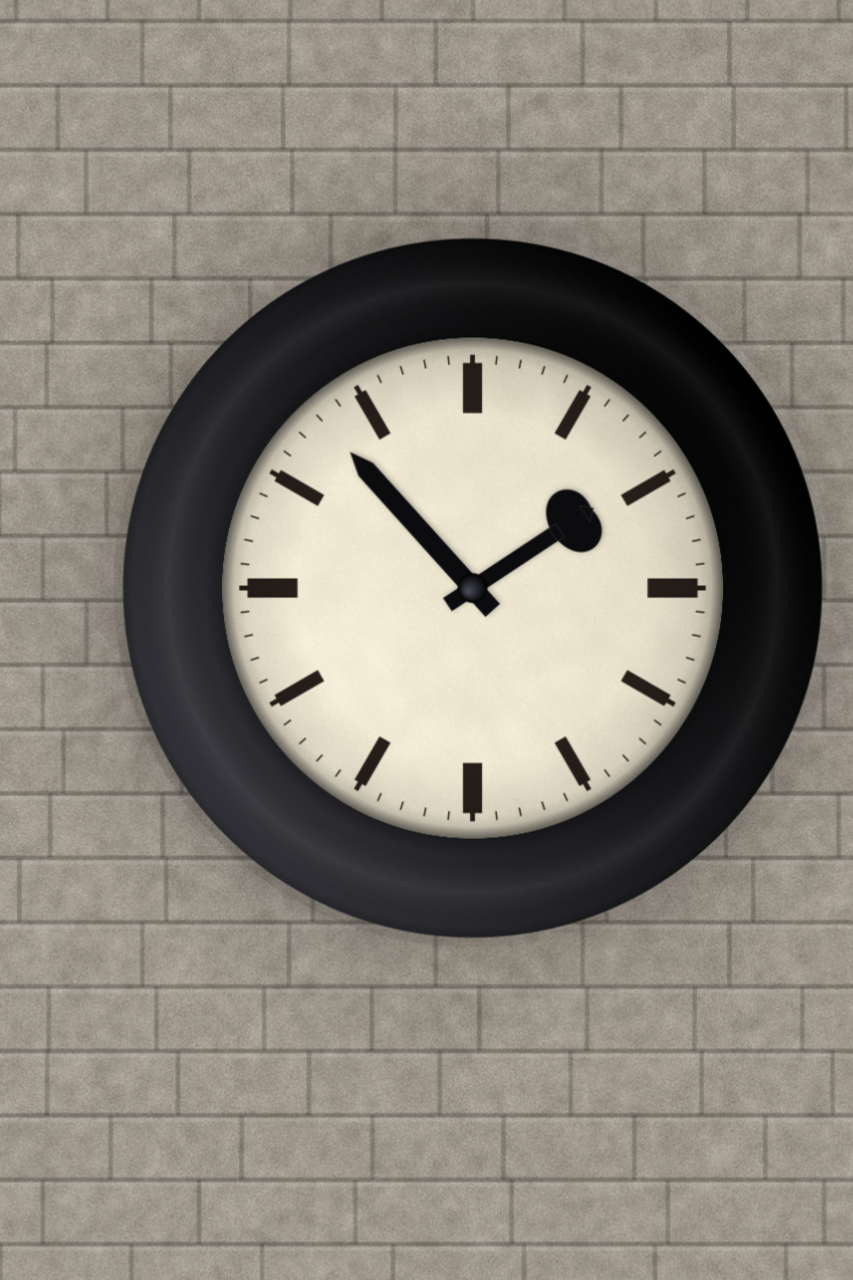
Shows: 1:53
